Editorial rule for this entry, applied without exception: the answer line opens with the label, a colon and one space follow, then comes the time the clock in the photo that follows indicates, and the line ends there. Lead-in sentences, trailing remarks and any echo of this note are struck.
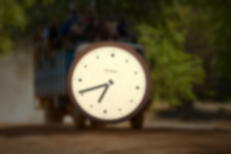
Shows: 6:41
